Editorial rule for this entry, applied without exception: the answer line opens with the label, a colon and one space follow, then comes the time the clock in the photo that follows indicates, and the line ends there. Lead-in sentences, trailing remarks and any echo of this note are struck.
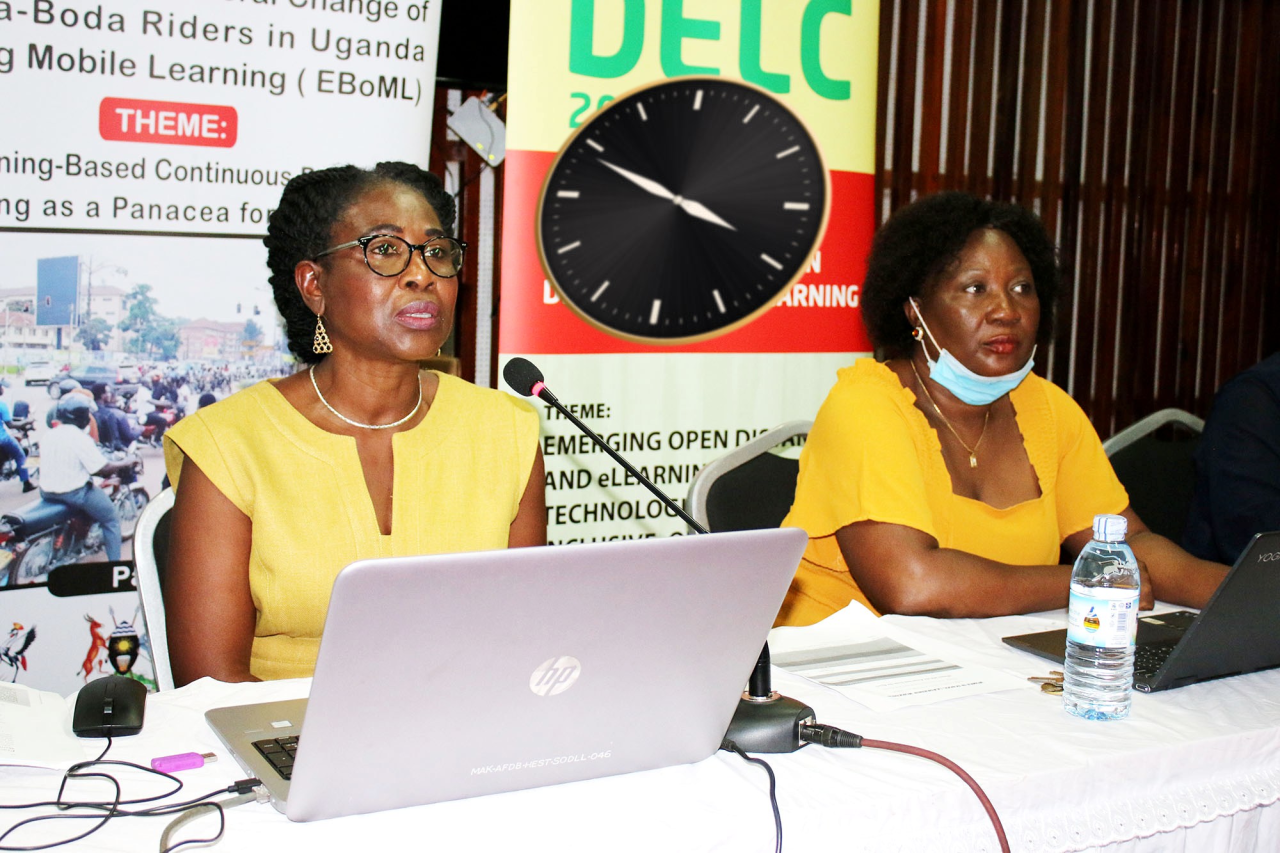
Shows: 3:49
